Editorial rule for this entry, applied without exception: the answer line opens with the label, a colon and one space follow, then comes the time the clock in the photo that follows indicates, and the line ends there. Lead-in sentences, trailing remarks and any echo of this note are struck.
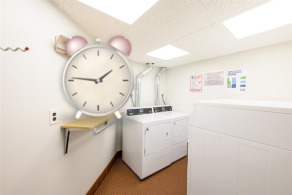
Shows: 1:46
